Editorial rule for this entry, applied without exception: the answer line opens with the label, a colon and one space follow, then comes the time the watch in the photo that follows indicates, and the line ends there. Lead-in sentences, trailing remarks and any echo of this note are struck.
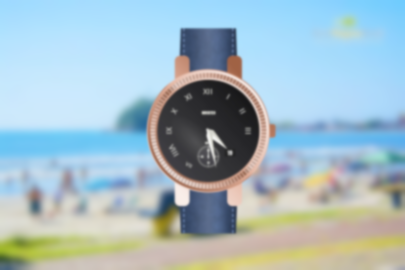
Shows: 4:28
